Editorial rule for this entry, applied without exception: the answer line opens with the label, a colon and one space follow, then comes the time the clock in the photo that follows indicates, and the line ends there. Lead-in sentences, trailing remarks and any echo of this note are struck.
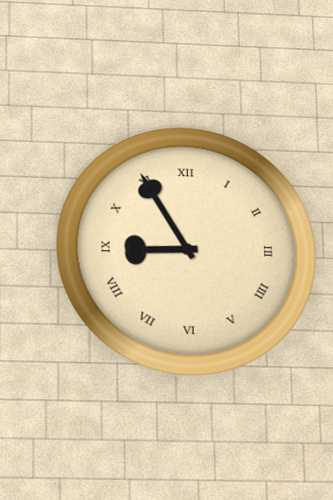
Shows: 8:55
